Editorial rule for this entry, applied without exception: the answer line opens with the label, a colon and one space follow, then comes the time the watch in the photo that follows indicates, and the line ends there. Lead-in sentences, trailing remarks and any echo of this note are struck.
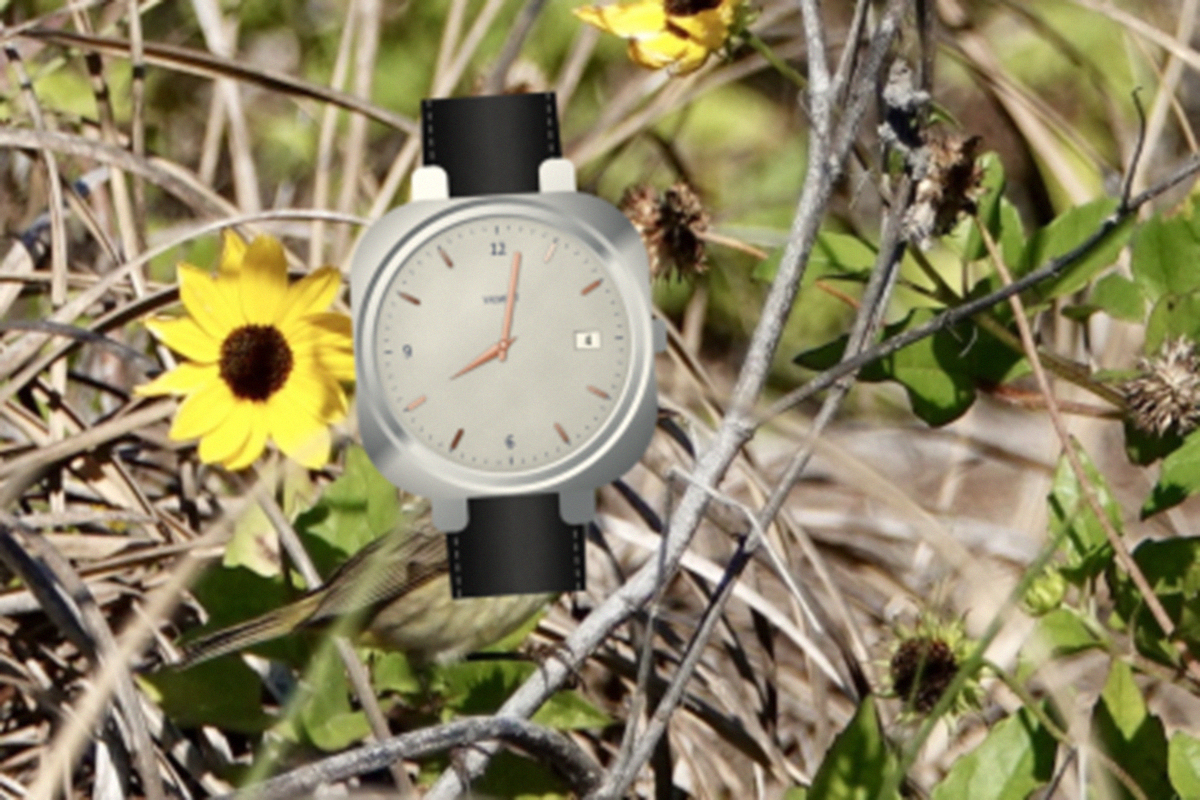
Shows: 8:02
